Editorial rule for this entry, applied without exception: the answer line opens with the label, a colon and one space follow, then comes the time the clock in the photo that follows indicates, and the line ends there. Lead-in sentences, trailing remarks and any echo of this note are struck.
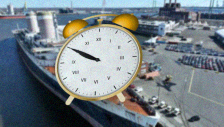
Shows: 9:50
